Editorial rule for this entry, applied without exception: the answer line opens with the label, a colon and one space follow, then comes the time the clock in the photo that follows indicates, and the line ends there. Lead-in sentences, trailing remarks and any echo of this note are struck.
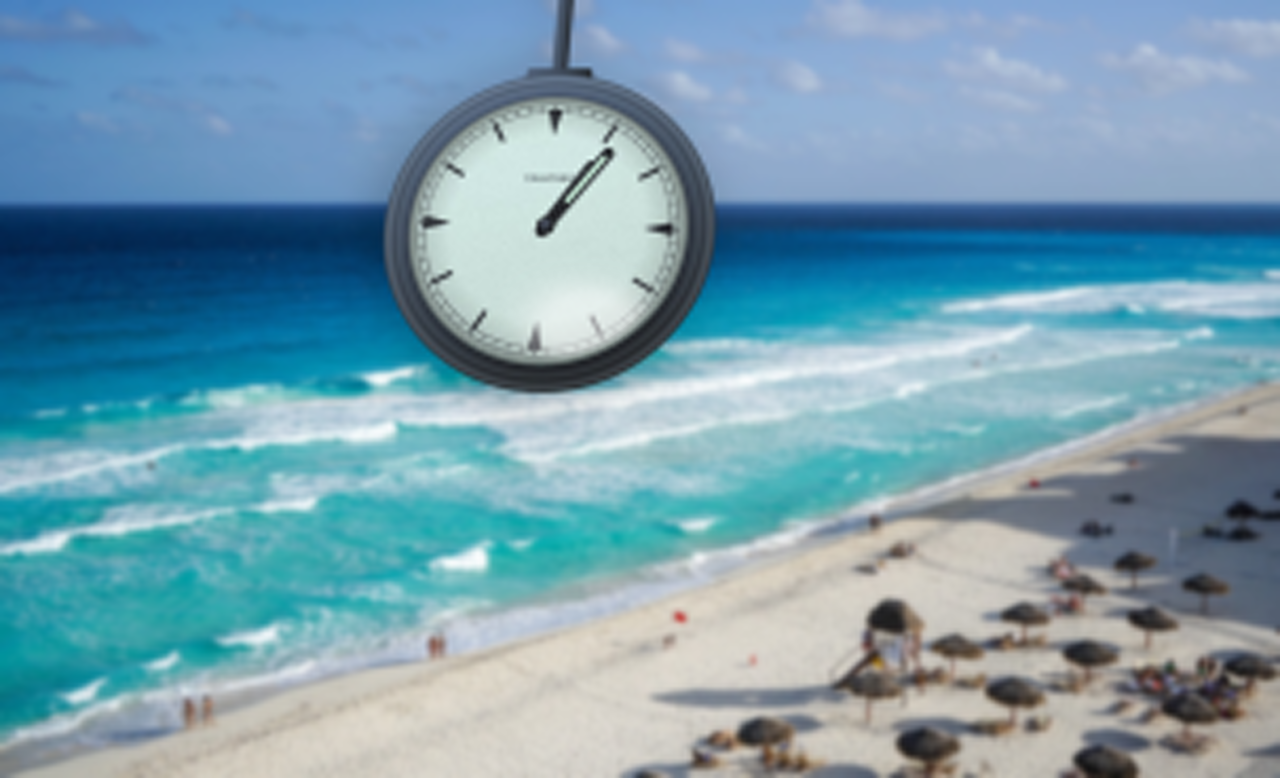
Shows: 1:06
